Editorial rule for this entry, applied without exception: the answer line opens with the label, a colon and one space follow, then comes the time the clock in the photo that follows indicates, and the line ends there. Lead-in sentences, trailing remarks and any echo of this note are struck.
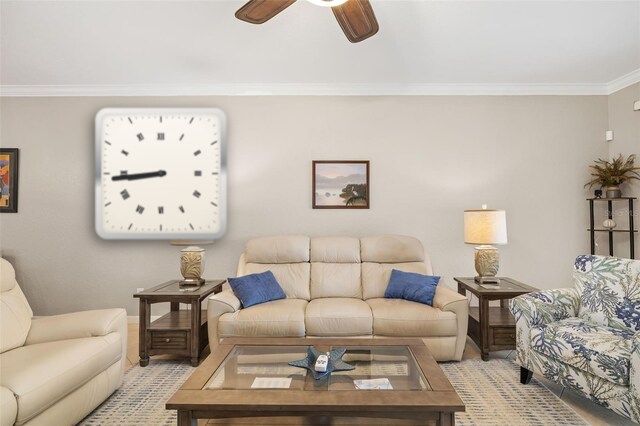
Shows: 8:44
